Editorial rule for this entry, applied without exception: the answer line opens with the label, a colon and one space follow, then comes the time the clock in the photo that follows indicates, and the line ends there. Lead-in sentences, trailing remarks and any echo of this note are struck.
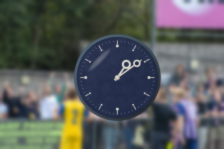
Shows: 1:09
